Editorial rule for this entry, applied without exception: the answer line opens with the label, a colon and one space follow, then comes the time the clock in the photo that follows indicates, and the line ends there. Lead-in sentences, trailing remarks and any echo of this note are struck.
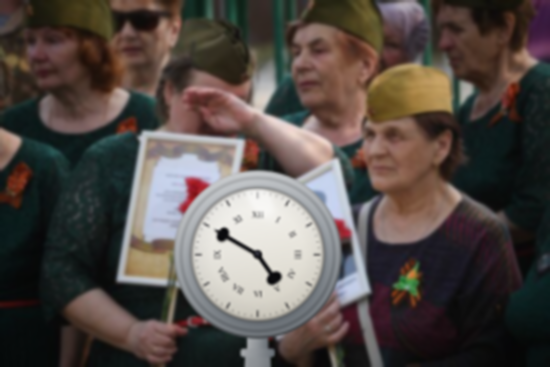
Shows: 4:50
